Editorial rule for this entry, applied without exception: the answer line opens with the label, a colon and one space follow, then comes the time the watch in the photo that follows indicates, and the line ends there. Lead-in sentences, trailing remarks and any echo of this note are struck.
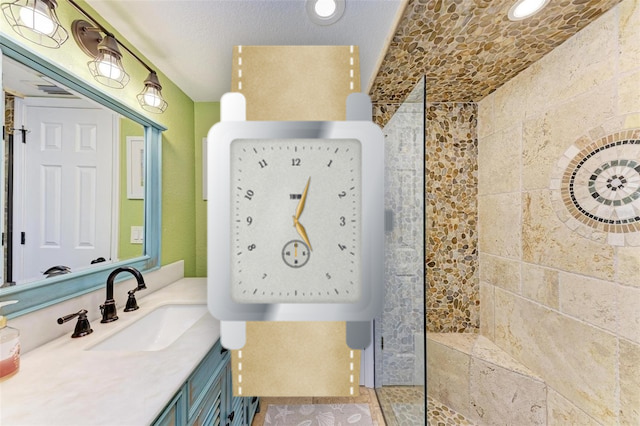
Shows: 5:03
